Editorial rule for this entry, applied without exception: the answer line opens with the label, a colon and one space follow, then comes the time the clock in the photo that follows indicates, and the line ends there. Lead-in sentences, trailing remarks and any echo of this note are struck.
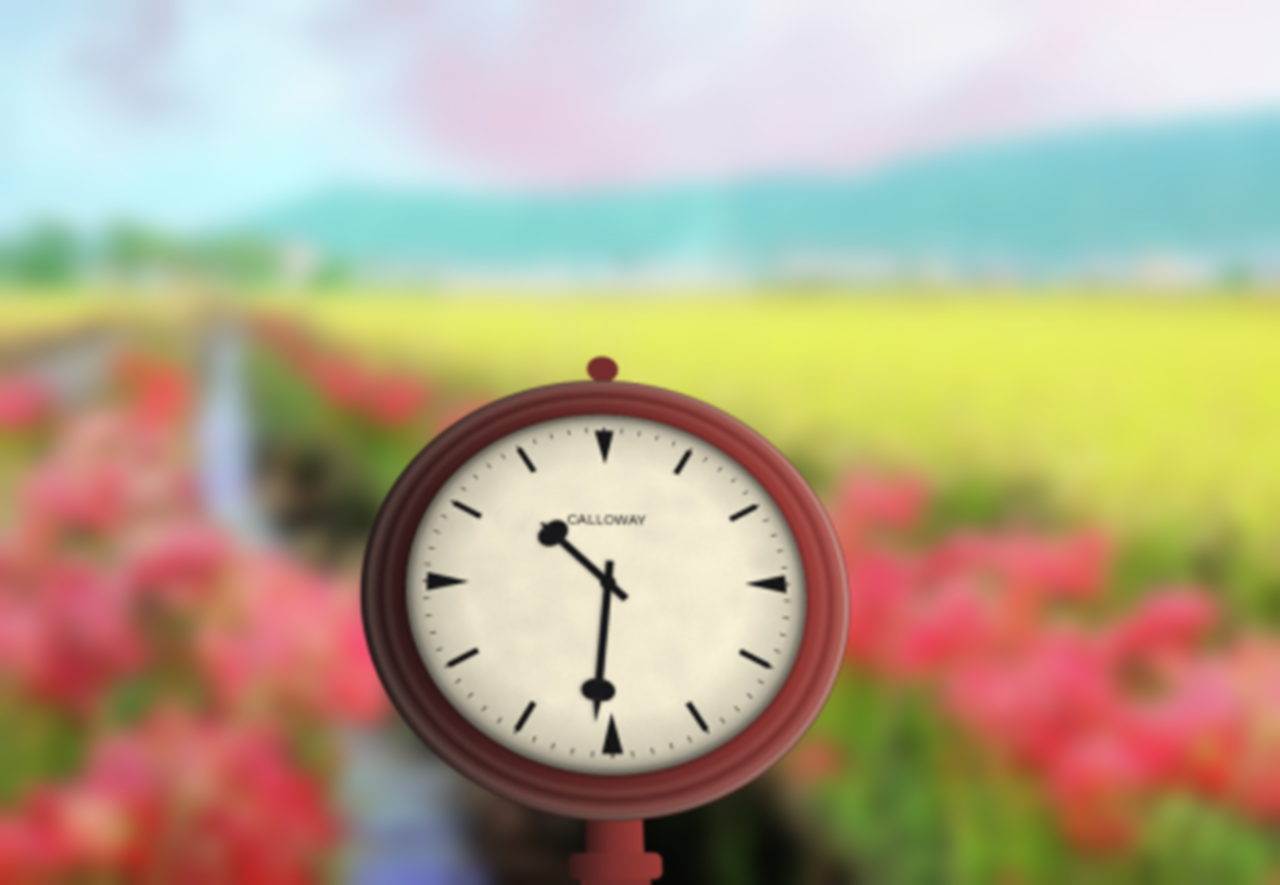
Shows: 10:31
